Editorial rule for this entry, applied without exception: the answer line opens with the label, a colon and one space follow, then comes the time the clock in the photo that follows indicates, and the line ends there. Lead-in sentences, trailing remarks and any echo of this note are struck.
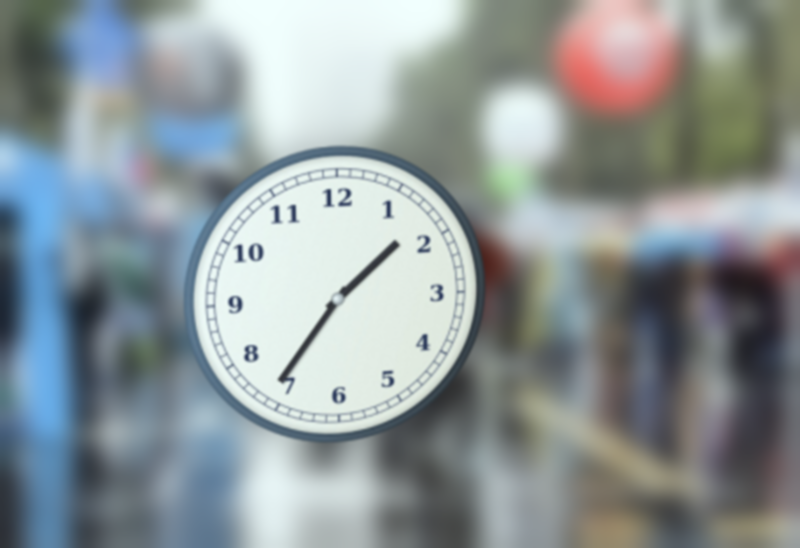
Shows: 1:36
